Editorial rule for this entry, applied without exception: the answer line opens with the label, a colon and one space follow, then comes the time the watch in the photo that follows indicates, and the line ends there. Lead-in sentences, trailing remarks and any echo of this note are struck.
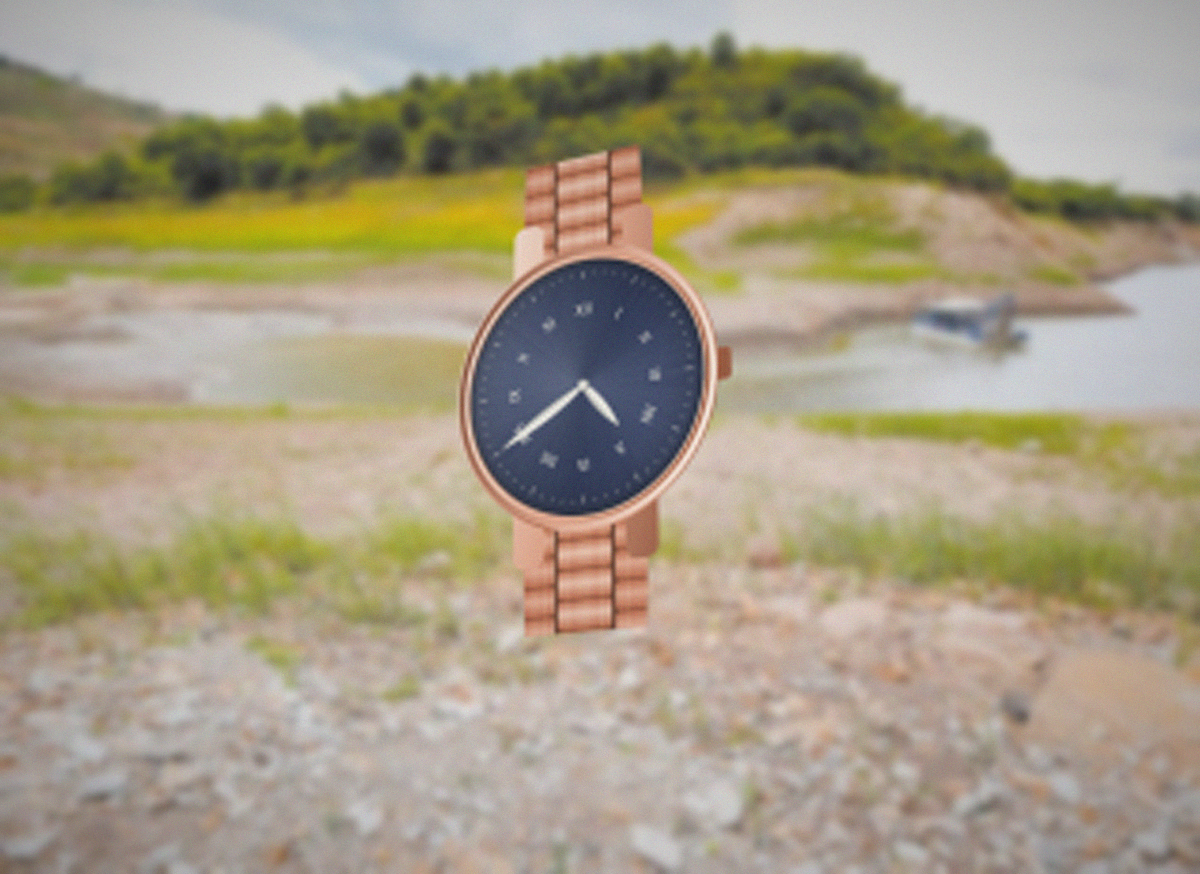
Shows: 4:40
